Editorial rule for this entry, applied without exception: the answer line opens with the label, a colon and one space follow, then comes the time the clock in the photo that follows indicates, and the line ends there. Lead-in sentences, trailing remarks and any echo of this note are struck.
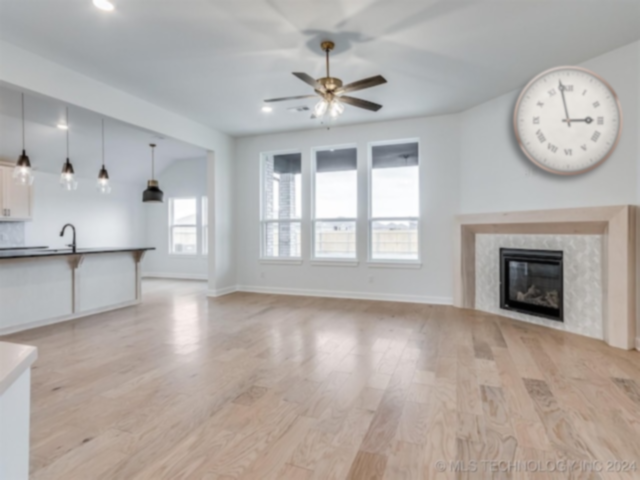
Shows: 2:58
